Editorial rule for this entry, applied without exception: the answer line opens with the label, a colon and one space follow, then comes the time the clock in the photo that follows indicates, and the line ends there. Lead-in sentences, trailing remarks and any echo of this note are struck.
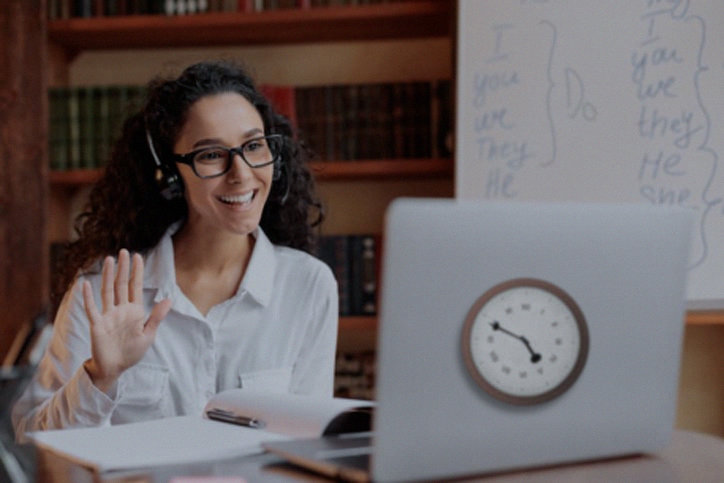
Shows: 4:49
